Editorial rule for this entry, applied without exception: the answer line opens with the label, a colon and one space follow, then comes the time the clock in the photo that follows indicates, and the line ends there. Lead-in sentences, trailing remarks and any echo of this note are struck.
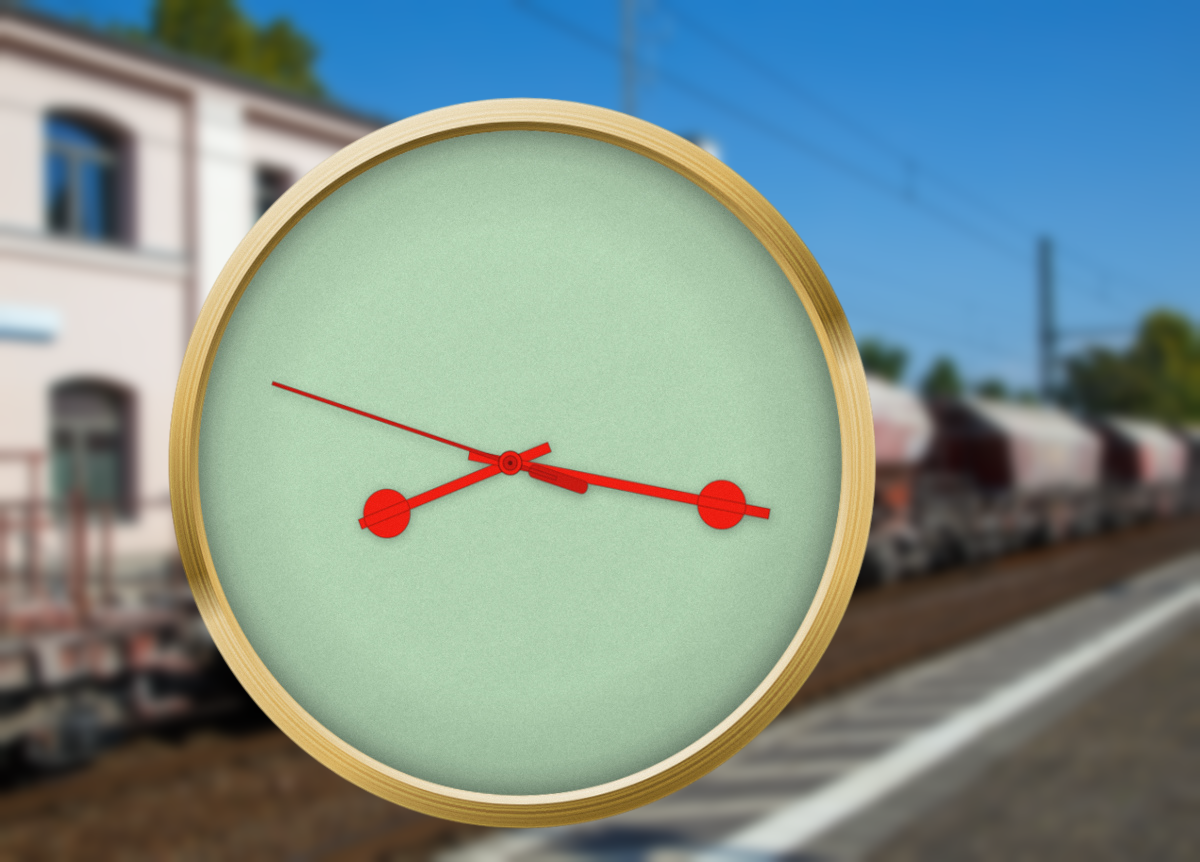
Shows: 8:16:48
